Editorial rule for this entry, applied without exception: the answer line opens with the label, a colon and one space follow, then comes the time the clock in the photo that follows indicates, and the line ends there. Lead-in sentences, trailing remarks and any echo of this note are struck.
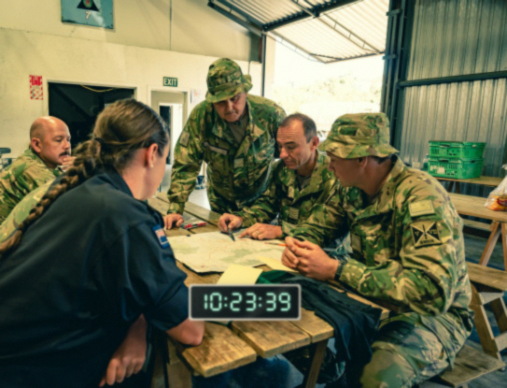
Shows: 10:23:39
